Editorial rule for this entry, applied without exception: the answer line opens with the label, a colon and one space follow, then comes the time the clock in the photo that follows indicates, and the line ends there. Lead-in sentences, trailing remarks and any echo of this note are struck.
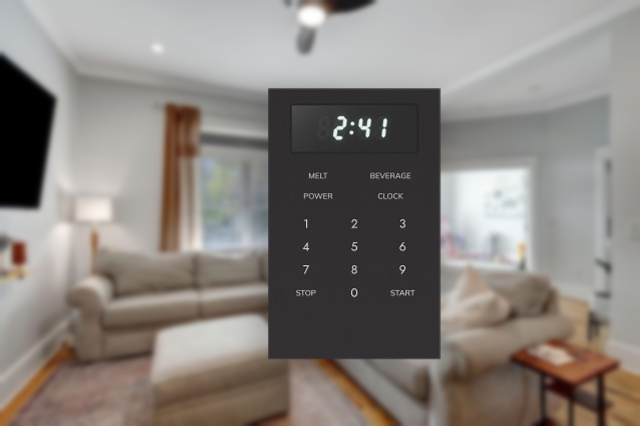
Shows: 2:41
